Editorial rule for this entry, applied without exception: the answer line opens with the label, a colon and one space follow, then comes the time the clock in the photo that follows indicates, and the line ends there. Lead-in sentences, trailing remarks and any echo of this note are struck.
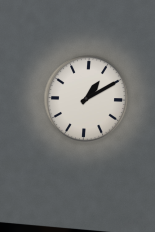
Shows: 1:10
